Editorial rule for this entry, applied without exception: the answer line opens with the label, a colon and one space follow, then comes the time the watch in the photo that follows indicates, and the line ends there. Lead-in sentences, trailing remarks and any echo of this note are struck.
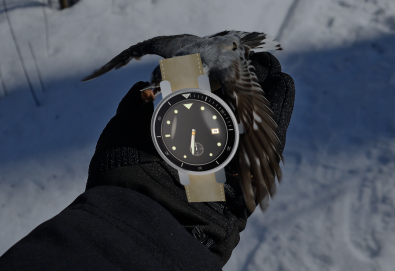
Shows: 6:32
